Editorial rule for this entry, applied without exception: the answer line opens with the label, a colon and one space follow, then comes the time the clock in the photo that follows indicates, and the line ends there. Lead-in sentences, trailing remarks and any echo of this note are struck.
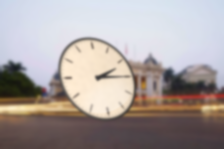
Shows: 2:15
